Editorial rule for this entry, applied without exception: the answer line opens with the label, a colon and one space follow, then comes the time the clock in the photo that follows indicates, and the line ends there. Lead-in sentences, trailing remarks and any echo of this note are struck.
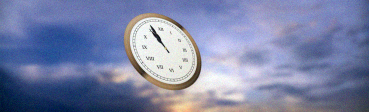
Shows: 10:56
